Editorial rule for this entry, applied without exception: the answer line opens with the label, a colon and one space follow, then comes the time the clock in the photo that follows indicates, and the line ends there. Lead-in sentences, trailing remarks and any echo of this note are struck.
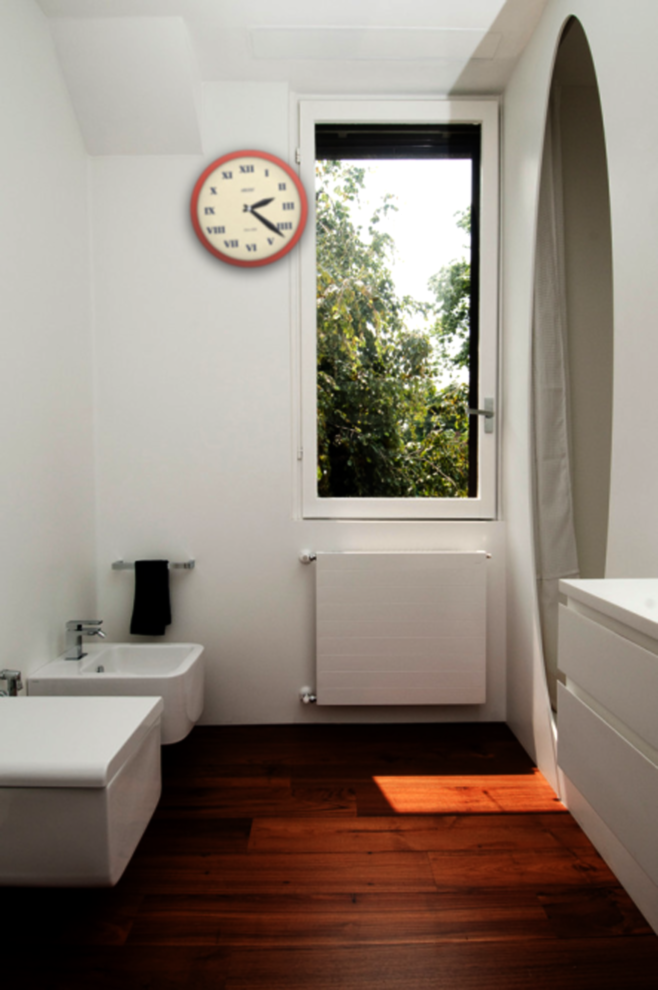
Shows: 2:22
